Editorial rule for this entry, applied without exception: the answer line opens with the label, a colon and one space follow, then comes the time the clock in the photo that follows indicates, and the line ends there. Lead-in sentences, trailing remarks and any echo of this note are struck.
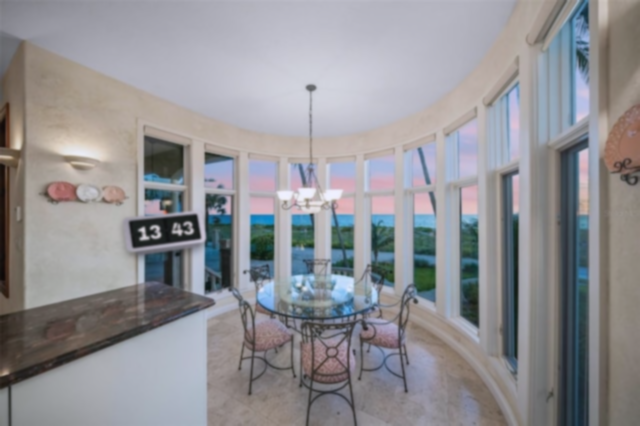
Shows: 13:43
